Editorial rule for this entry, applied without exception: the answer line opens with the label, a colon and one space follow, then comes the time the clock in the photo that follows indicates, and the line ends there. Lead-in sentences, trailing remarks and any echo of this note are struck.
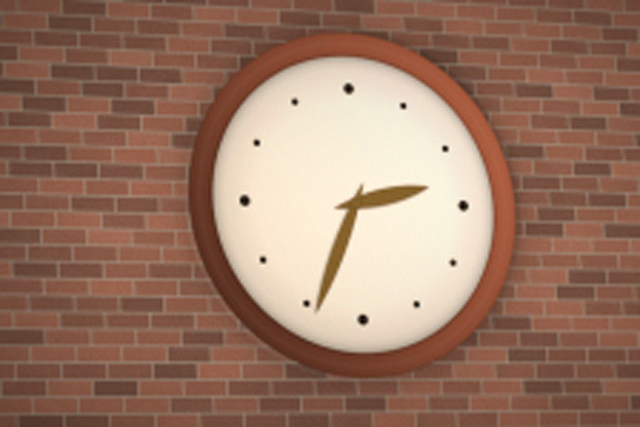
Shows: 2:34
